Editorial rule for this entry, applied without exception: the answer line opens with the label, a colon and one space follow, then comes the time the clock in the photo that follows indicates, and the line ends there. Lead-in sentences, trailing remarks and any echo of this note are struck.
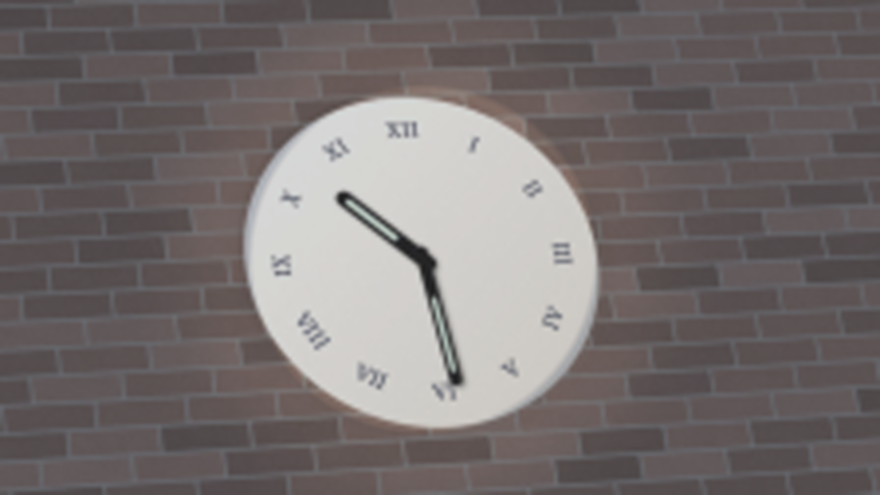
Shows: 10:29
